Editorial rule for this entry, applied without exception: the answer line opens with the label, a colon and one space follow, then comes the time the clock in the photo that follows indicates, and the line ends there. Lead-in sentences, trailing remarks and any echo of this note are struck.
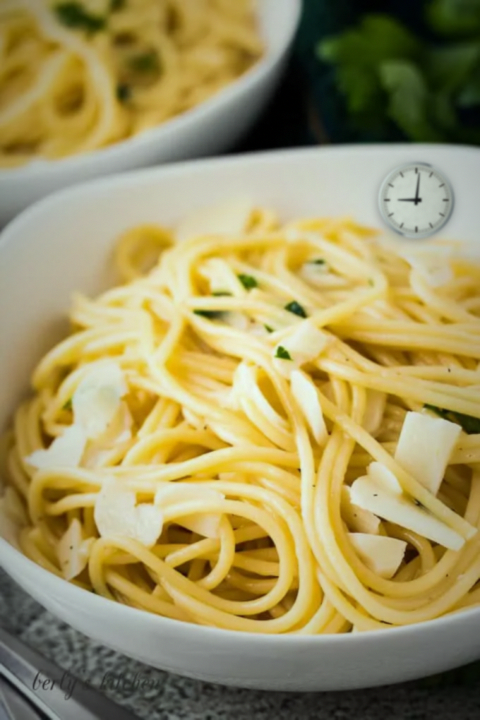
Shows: 9:01
